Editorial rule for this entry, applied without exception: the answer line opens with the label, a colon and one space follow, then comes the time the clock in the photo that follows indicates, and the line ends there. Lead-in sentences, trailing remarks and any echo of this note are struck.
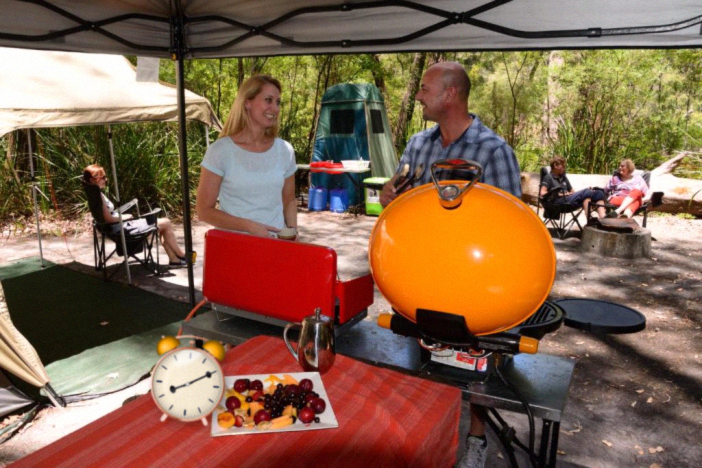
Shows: 8:10
